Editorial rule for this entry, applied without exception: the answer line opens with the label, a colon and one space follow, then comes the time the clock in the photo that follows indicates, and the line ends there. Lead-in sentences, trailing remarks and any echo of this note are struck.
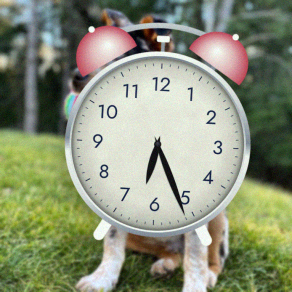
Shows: 6:26
